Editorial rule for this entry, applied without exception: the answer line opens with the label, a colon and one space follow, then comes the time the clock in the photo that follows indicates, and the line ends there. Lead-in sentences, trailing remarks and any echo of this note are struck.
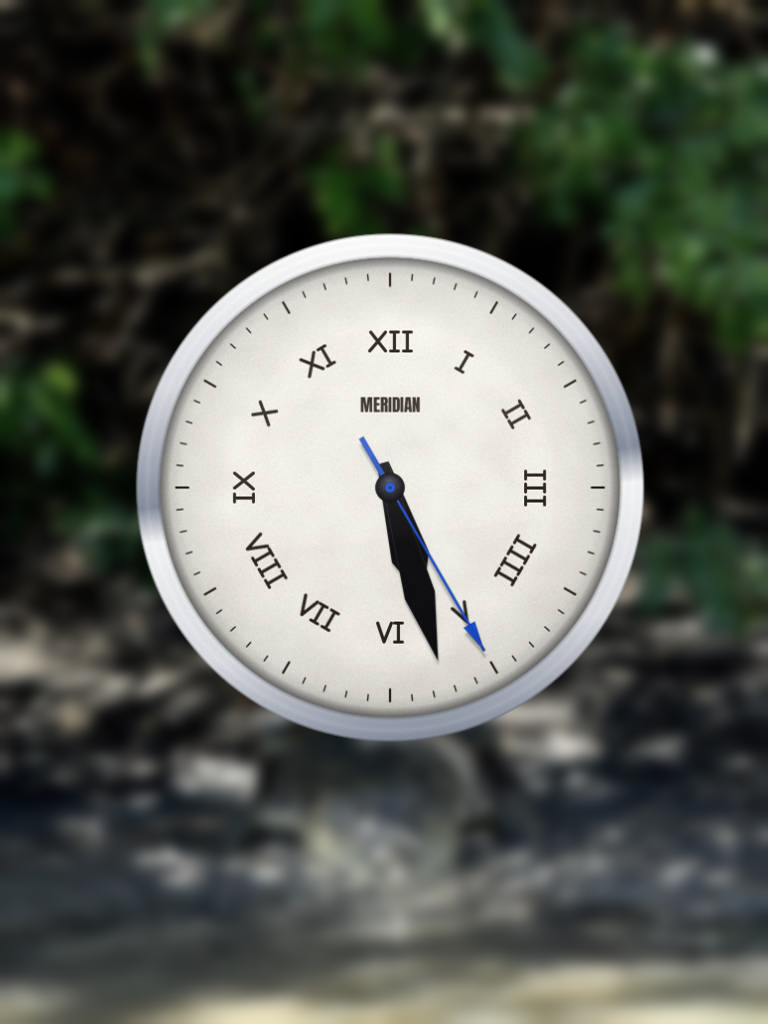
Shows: 5:27:25
